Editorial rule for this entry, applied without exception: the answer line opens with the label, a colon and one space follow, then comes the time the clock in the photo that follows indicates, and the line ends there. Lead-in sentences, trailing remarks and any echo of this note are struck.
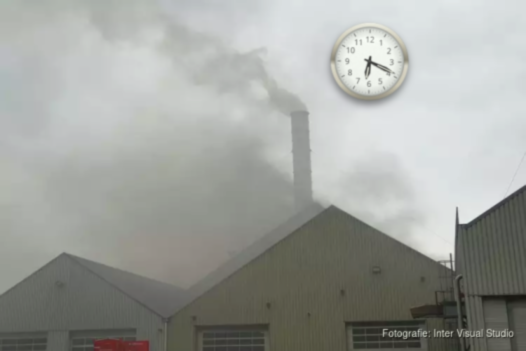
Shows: 6:19
